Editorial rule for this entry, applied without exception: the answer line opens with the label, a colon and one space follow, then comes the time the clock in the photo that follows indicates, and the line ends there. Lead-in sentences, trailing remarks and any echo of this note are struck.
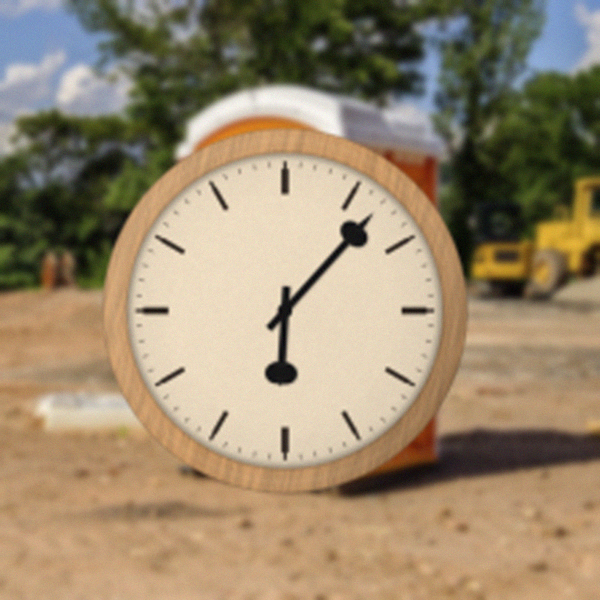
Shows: 6:07
